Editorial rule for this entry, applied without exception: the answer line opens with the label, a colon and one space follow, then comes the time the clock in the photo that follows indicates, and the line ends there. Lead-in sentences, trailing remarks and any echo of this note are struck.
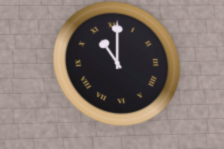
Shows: 11:01
